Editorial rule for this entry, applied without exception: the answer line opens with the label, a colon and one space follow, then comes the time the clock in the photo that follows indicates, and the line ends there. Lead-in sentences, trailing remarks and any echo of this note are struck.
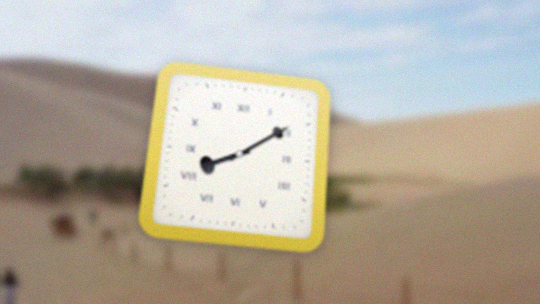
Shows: 8:09
